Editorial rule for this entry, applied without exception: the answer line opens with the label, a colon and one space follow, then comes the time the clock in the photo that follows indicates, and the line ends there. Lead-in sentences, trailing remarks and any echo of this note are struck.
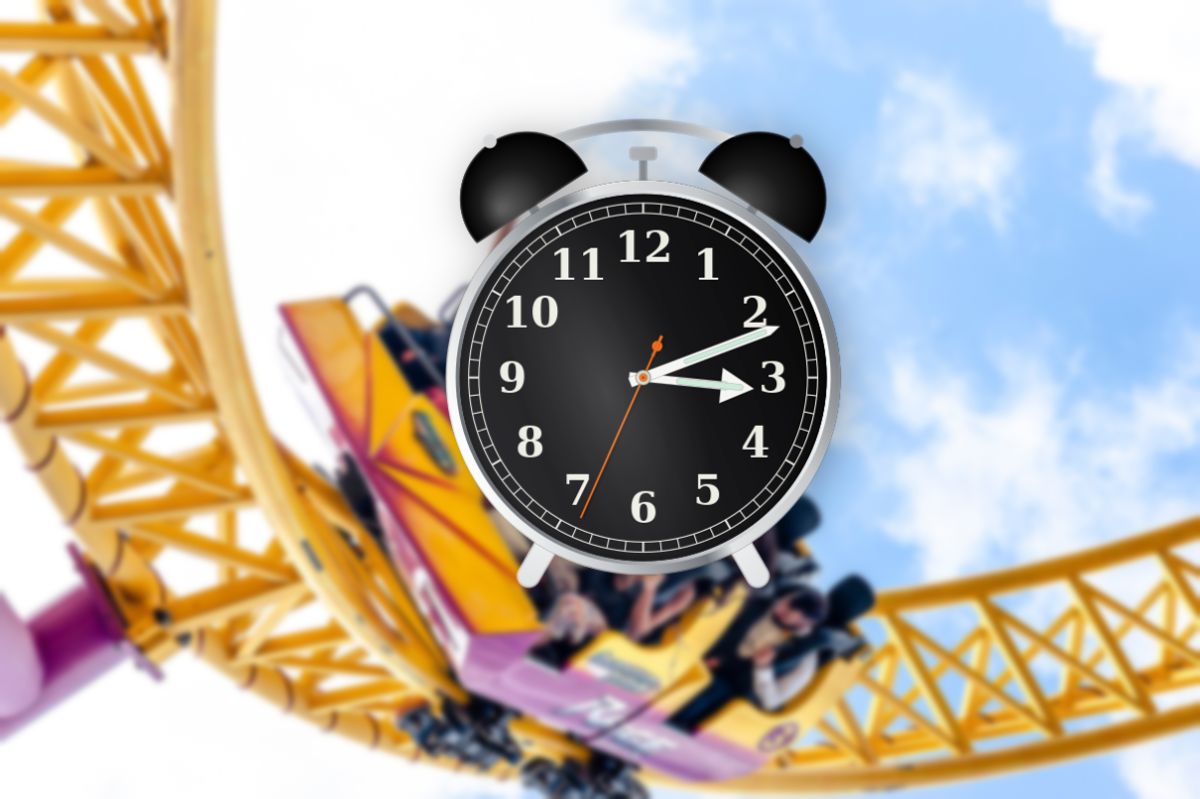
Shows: 3:11:34
